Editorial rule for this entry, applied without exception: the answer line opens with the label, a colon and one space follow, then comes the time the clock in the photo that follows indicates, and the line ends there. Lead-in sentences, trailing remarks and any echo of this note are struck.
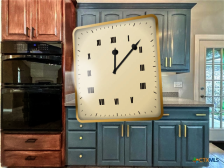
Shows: 12:08
